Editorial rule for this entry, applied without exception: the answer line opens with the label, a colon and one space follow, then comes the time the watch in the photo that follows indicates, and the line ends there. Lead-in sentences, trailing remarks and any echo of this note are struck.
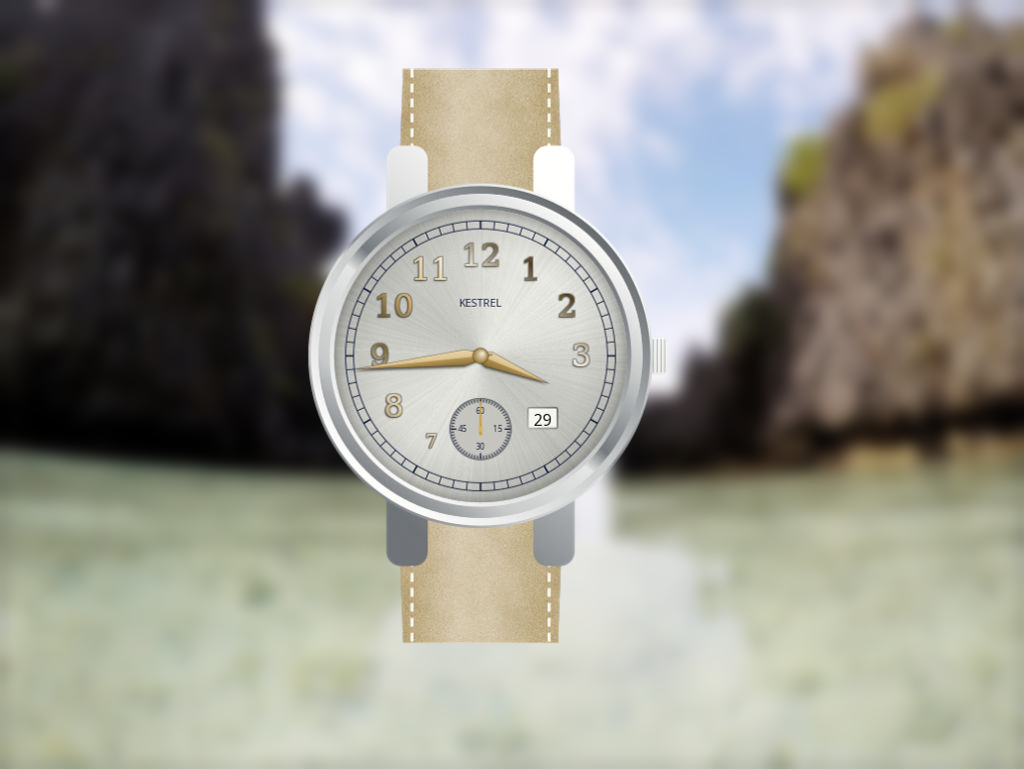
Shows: 3:44
